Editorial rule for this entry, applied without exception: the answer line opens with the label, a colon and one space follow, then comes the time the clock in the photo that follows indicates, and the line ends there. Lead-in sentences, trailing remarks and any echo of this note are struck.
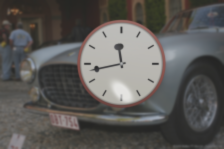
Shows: 11:43
